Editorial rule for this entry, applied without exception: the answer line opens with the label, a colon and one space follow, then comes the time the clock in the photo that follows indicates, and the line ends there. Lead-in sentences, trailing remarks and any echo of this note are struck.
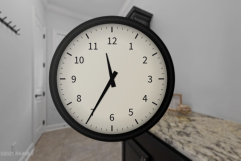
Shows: 11:35
